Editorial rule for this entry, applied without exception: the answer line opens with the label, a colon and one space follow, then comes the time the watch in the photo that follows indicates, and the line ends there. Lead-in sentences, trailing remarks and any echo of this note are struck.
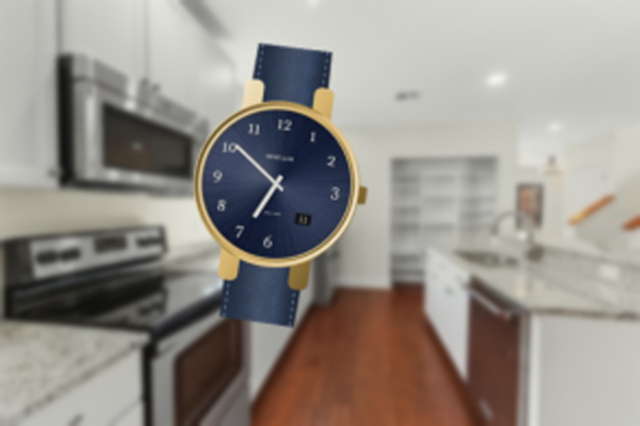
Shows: 6:51
